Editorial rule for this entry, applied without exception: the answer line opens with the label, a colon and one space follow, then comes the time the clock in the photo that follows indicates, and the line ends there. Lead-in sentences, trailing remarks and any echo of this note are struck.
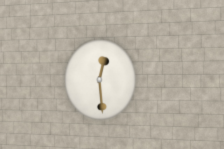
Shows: 12:29
